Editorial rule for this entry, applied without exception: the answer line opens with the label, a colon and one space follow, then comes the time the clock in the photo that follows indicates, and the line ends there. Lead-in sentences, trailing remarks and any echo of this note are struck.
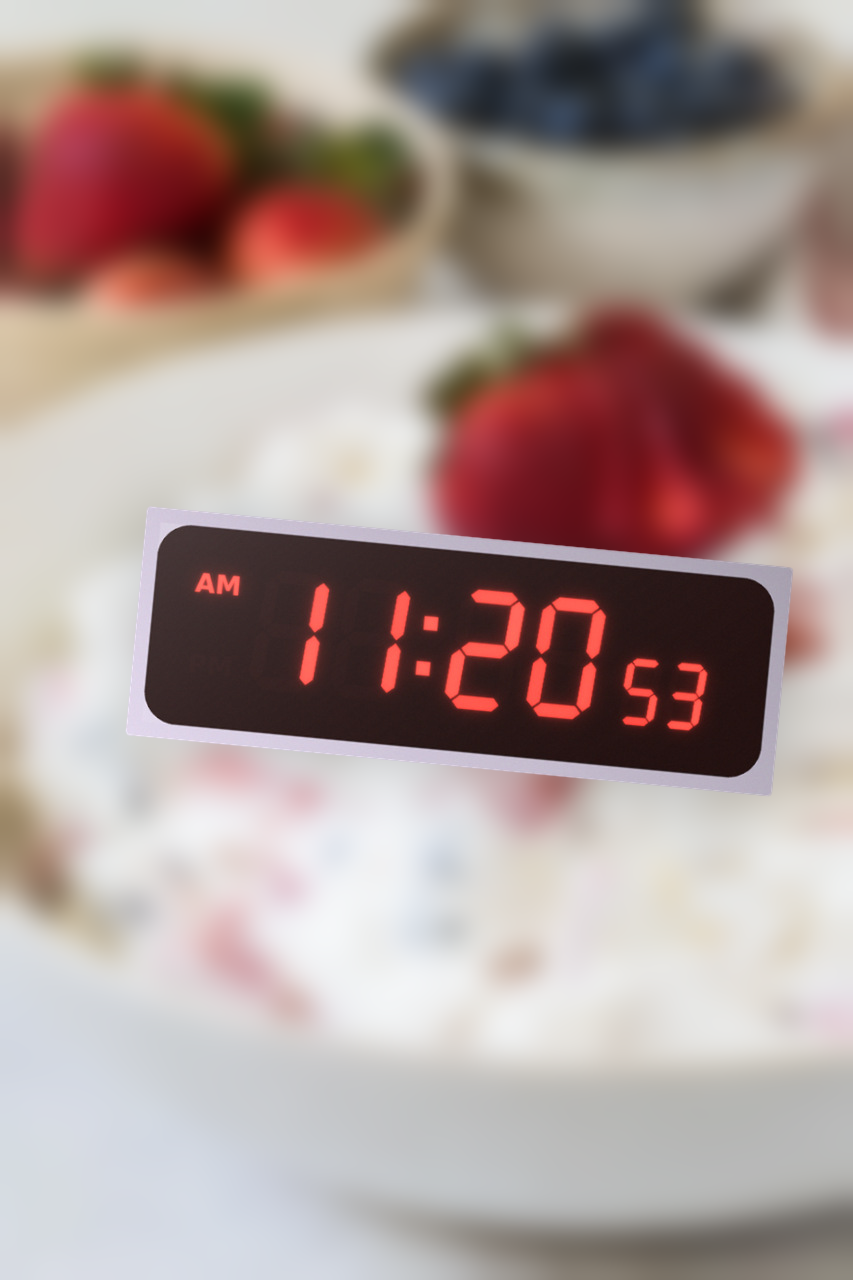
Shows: 11:20:53
